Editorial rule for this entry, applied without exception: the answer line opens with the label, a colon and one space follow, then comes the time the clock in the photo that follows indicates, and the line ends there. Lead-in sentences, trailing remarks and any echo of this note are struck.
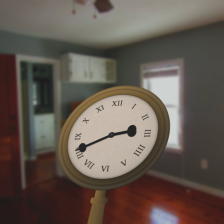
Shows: 2:41
